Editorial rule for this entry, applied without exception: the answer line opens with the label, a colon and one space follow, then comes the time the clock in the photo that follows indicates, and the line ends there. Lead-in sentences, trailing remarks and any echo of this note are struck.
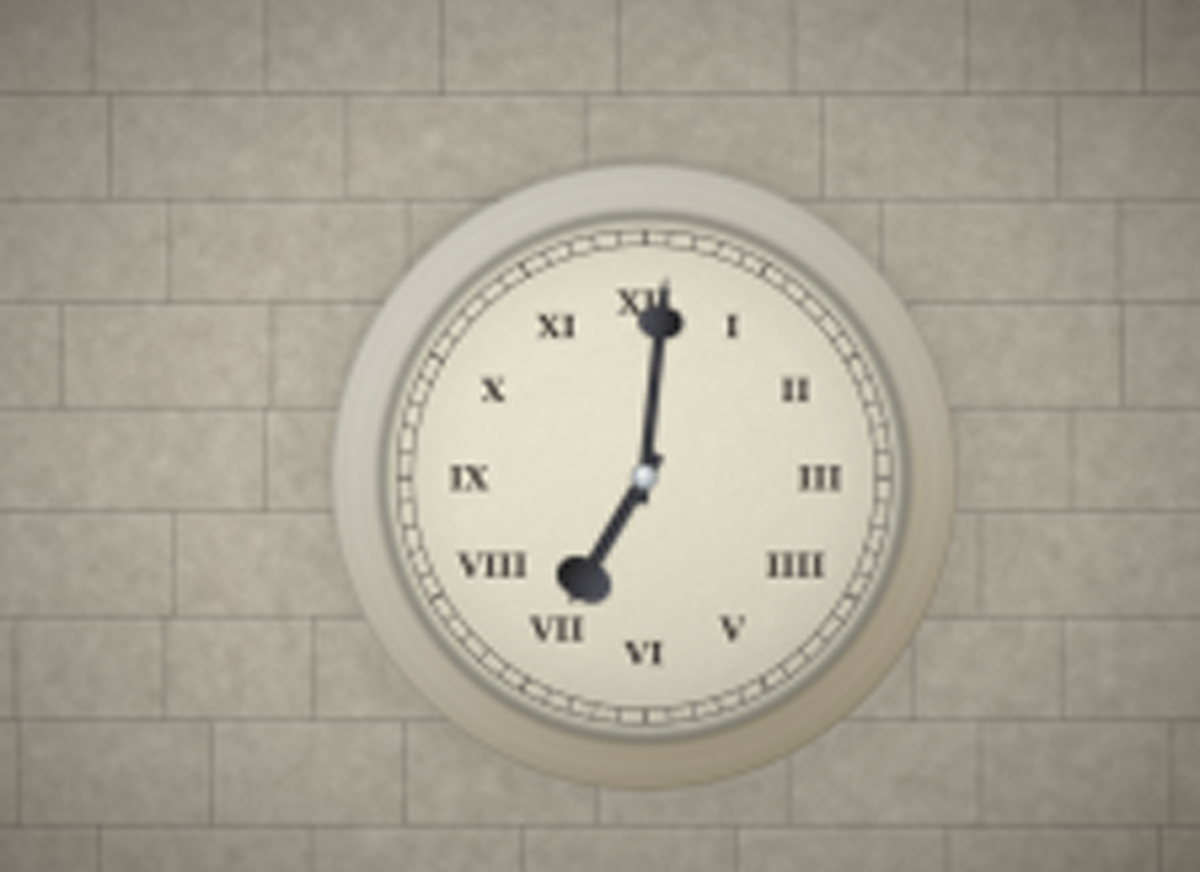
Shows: 7:01
